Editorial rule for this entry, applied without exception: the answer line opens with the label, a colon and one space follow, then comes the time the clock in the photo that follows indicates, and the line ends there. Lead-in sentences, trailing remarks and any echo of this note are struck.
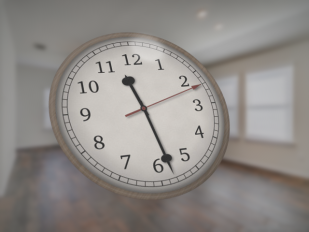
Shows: 11:28:12
